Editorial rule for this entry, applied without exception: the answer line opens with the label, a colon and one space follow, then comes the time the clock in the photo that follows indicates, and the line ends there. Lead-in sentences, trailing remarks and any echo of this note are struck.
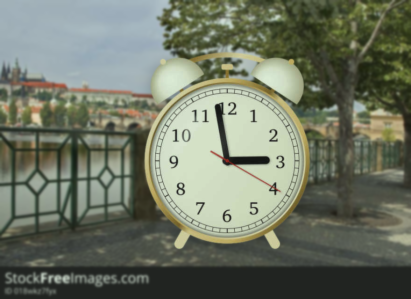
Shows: 2:58:20
